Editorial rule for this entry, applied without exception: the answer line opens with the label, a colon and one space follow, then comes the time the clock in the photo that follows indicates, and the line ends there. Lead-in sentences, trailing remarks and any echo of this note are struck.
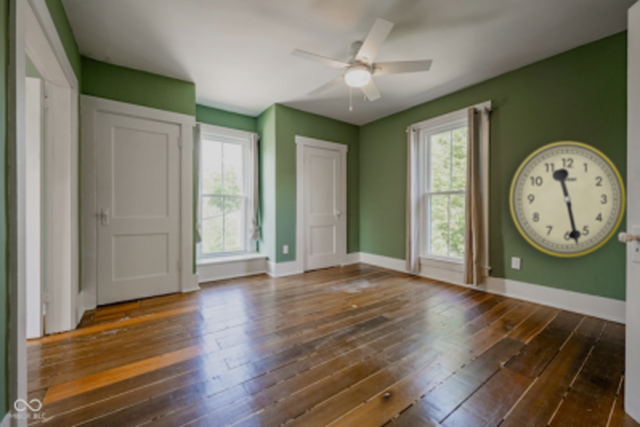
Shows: 11:28
